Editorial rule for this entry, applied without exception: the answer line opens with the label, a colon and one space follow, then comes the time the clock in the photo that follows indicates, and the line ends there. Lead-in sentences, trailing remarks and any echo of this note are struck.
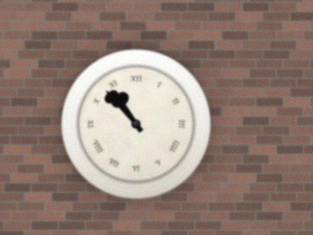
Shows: 10:53
